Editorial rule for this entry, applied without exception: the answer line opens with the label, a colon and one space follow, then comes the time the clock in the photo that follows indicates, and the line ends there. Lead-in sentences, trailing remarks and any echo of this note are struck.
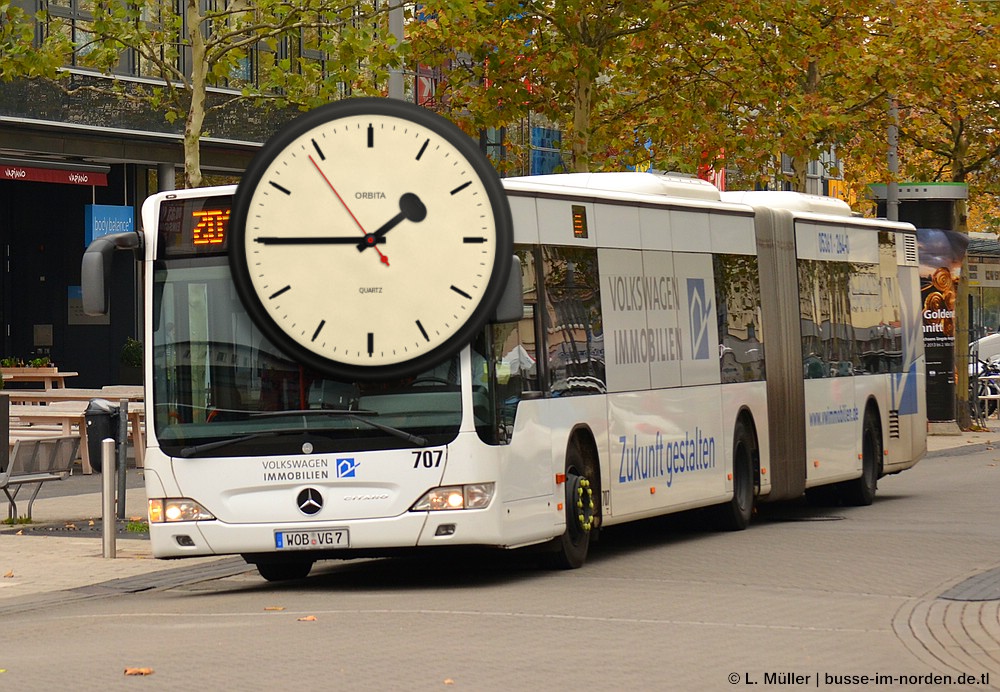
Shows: 1:44:54
